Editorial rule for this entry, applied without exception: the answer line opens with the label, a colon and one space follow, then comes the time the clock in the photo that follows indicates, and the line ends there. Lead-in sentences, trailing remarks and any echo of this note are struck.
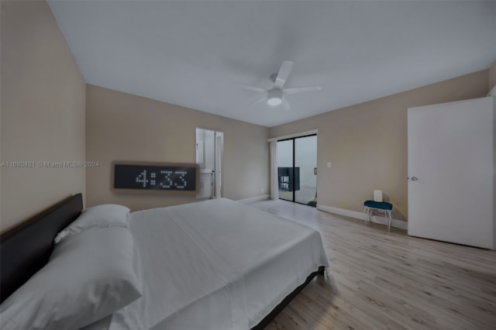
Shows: 4:33
